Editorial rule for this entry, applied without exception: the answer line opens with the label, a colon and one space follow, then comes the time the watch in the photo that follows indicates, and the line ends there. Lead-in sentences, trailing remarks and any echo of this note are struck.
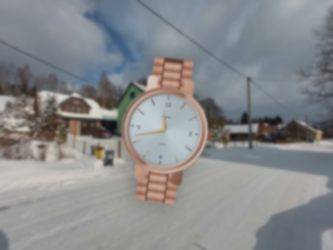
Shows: 11:42
